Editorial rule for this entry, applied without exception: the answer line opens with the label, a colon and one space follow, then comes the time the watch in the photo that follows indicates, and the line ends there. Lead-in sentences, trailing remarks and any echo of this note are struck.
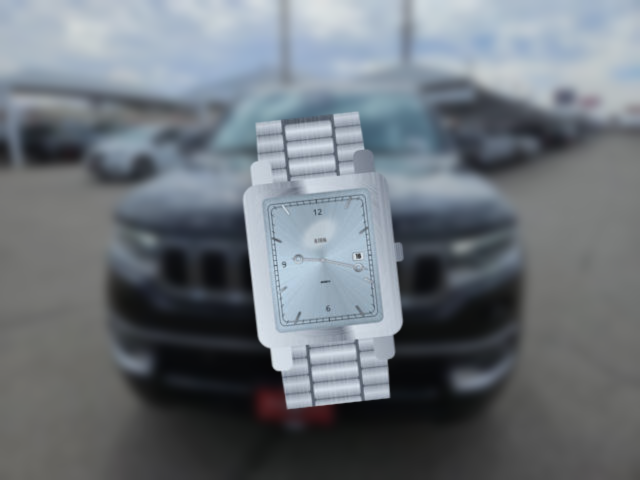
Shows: 9:18
